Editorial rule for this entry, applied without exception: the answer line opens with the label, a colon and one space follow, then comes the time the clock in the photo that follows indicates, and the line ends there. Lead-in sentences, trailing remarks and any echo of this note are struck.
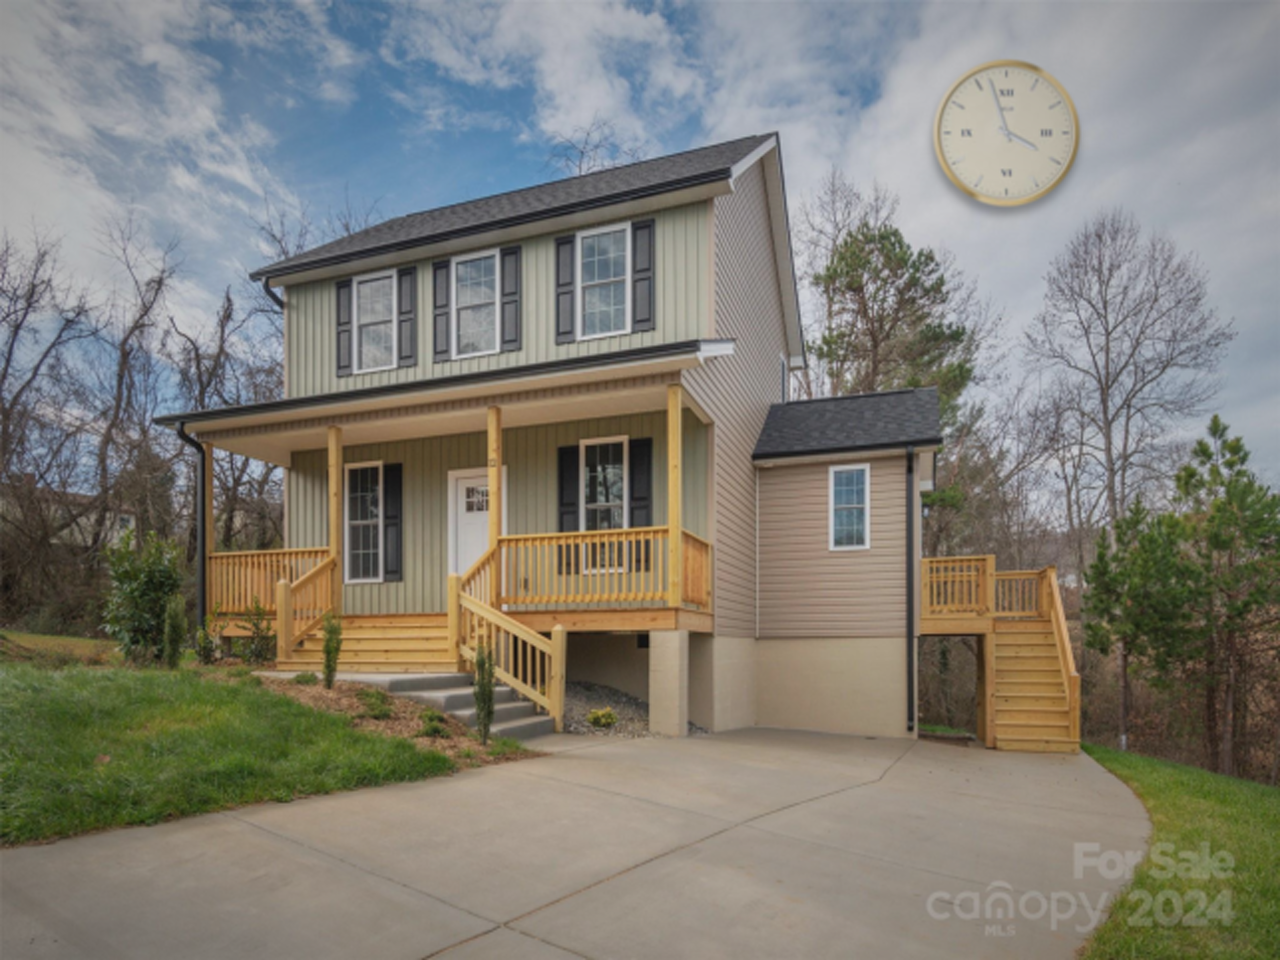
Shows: 3:57
